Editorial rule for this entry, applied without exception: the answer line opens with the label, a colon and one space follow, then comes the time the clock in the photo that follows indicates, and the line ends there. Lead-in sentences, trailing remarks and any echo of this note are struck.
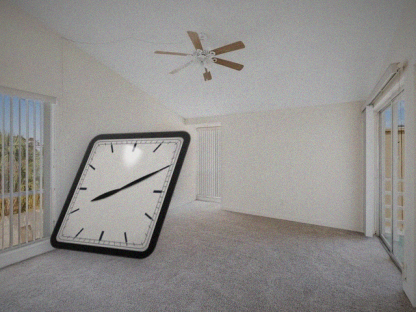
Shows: 8:10
